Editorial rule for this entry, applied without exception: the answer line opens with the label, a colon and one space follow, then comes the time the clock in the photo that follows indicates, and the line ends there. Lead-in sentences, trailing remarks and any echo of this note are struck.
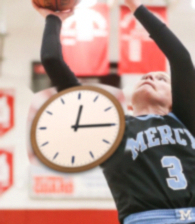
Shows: 12:15
